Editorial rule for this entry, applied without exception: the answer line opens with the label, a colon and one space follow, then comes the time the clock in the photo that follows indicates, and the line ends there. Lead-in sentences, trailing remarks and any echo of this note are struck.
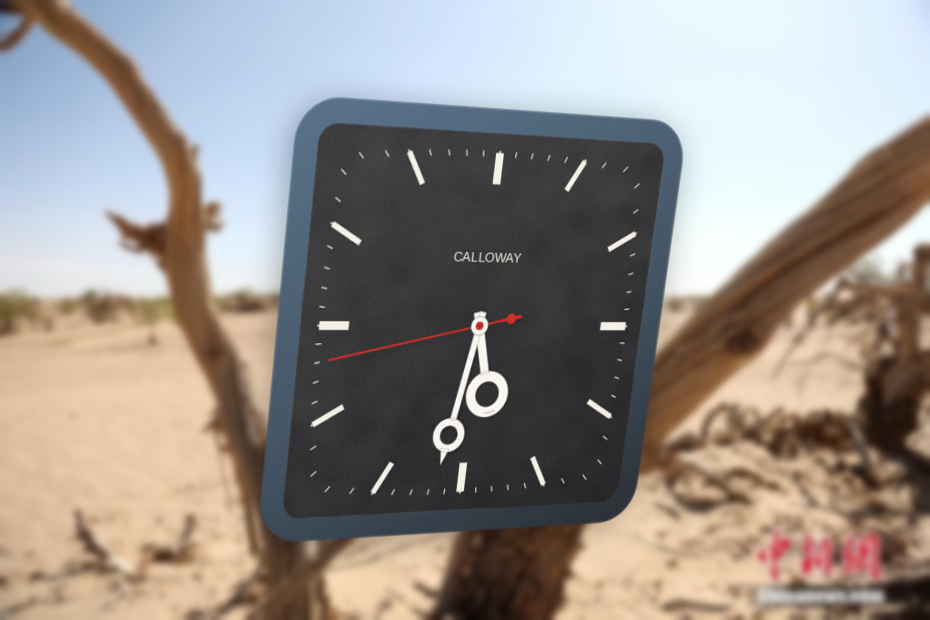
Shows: 5:31:43
